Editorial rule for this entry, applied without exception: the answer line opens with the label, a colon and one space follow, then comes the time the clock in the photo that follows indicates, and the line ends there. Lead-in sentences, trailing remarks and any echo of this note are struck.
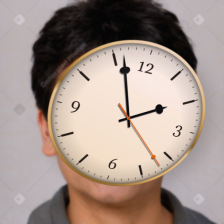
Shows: 1:56:22
